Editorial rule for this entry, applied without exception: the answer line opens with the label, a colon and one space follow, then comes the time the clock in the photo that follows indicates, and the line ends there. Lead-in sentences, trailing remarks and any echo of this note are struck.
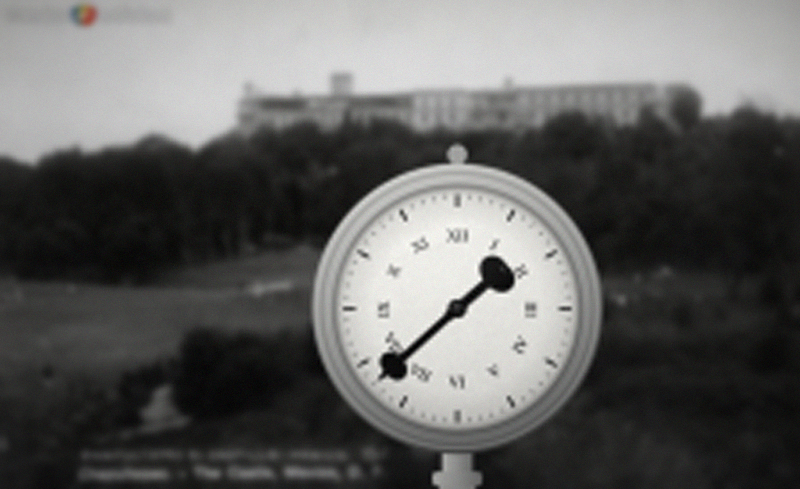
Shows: 1:38
